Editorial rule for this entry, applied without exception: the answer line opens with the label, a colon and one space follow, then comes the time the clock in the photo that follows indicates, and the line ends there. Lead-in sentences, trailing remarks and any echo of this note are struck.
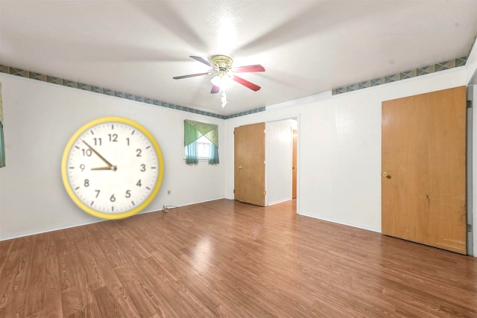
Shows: 8:52
